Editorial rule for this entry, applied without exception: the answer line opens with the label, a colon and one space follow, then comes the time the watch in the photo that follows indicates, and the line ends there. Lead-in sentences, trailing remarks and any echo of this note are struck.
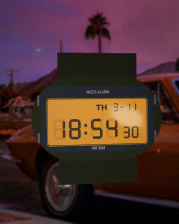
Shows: 18:54:30
